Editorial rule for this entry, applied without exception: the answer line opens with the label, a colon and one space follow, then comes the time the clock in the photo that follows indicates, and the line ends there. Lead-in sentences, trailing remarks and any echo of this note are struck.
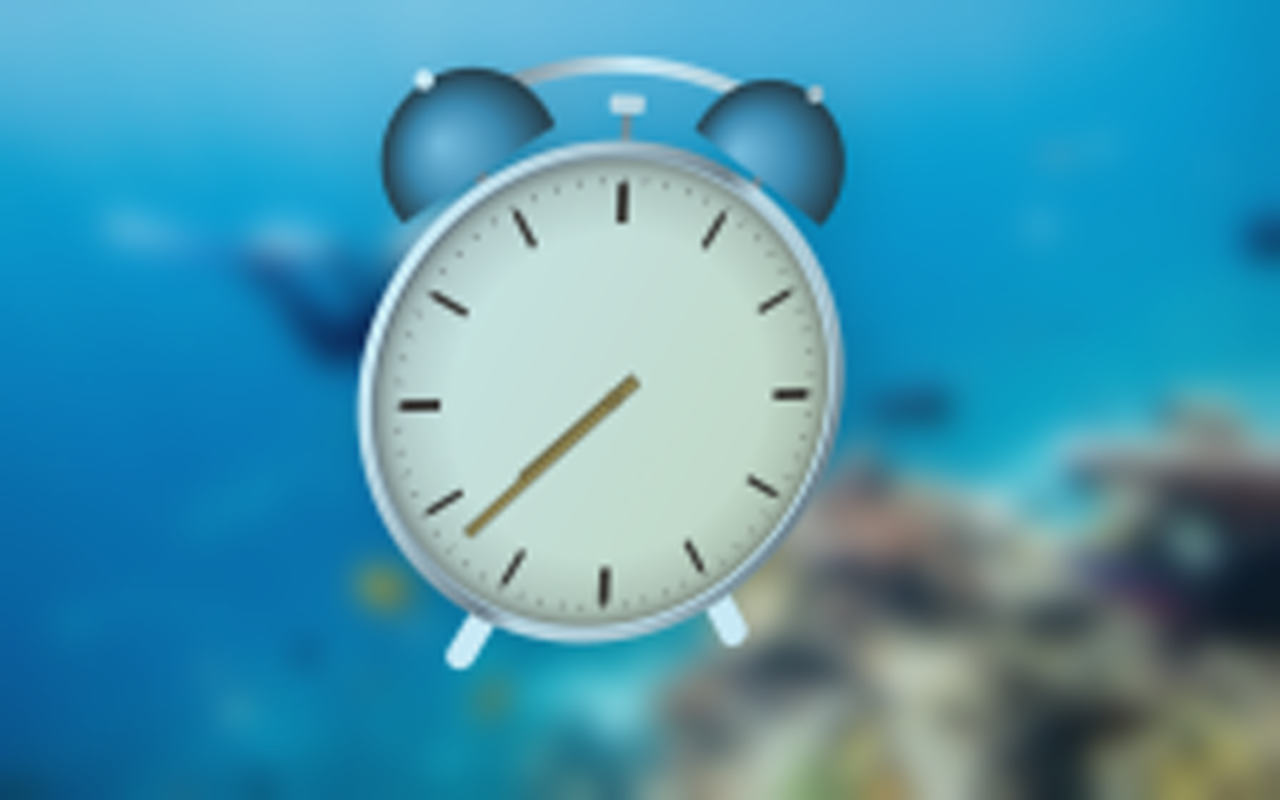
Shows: 7:38
